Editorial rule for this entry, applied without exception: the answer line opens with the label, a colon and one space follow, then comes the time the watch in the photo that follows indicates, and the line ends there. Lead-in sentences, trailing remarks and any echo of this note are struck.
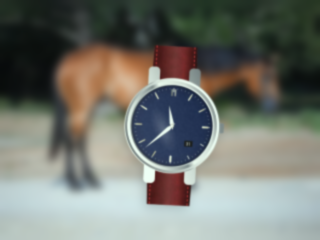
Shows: 11:38
